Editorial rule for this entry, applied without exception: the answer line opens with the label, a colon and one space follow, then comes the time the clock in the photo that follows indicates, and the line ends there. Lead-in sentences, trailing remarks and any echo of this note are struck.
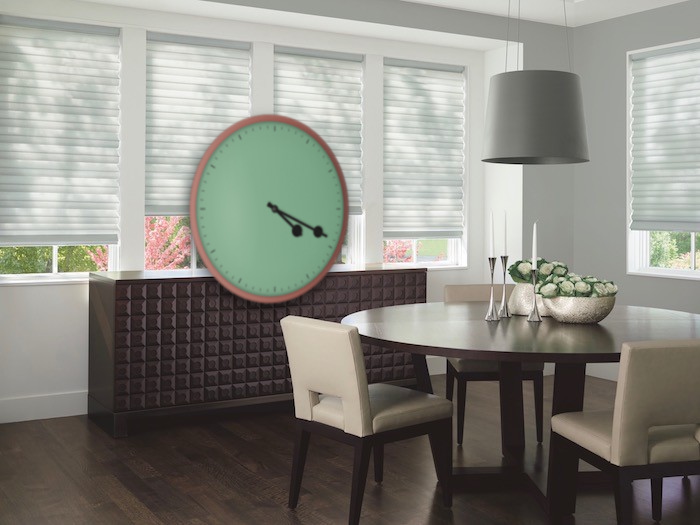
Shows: 4:19
